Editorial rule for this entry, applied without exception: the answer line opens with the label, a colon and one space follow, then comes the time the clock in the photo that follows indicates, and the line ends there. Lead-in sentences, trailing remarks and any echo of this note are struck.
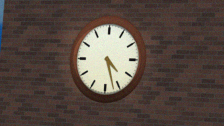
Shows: 4:27
